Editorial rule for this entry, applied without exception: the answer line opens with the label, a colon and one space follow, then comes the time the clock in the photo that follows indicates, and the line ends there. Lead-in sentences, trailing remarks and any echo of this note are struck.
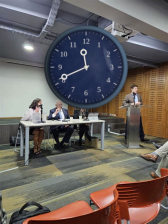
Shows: 11:41
